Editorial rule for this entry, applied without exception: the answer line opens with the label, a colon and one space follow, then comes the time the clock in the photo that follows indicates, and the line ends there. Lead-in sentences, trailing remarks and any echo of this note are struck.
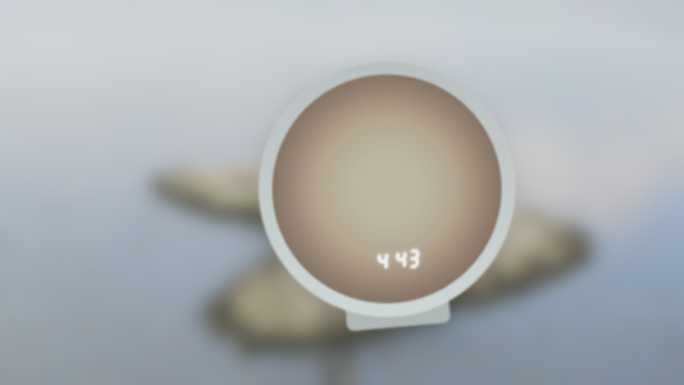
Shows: 4:43
